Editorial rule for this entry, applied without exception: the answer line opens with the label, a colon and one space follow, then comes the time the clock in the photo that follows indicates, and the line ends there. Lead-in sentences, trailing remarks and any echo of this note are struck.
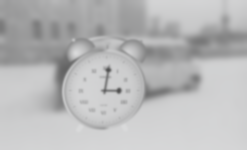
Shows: 3:01
